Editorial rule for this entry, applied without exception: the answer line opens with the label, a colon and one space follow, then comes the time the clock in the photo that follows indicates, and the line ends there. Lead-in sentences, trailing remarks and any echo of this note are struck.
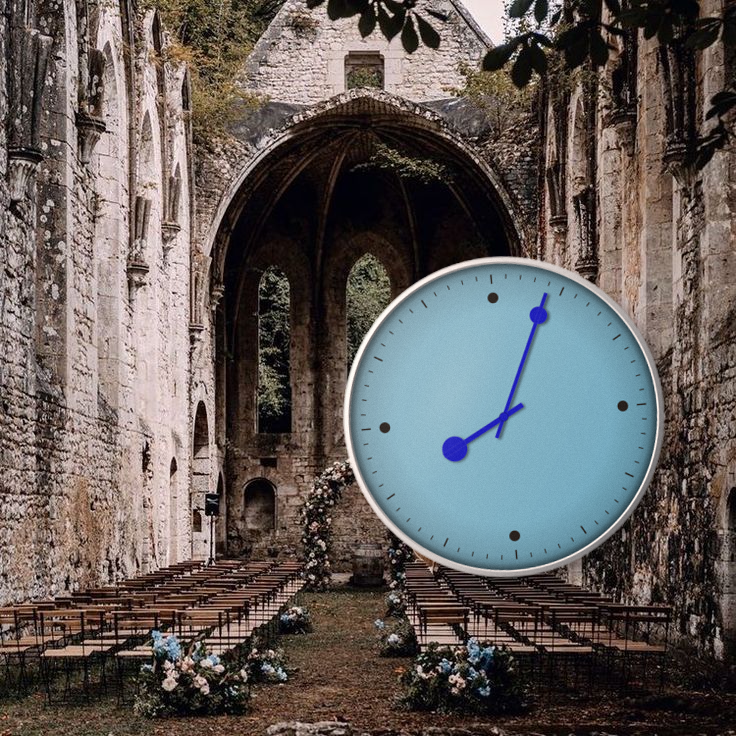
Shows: 8:04
